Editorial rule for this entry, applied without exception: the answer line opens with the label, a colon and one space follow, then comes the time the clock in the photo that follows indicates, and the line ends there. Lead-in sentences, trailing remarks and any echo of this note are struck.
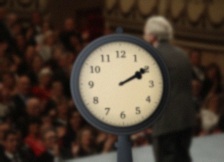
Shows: 2:10
